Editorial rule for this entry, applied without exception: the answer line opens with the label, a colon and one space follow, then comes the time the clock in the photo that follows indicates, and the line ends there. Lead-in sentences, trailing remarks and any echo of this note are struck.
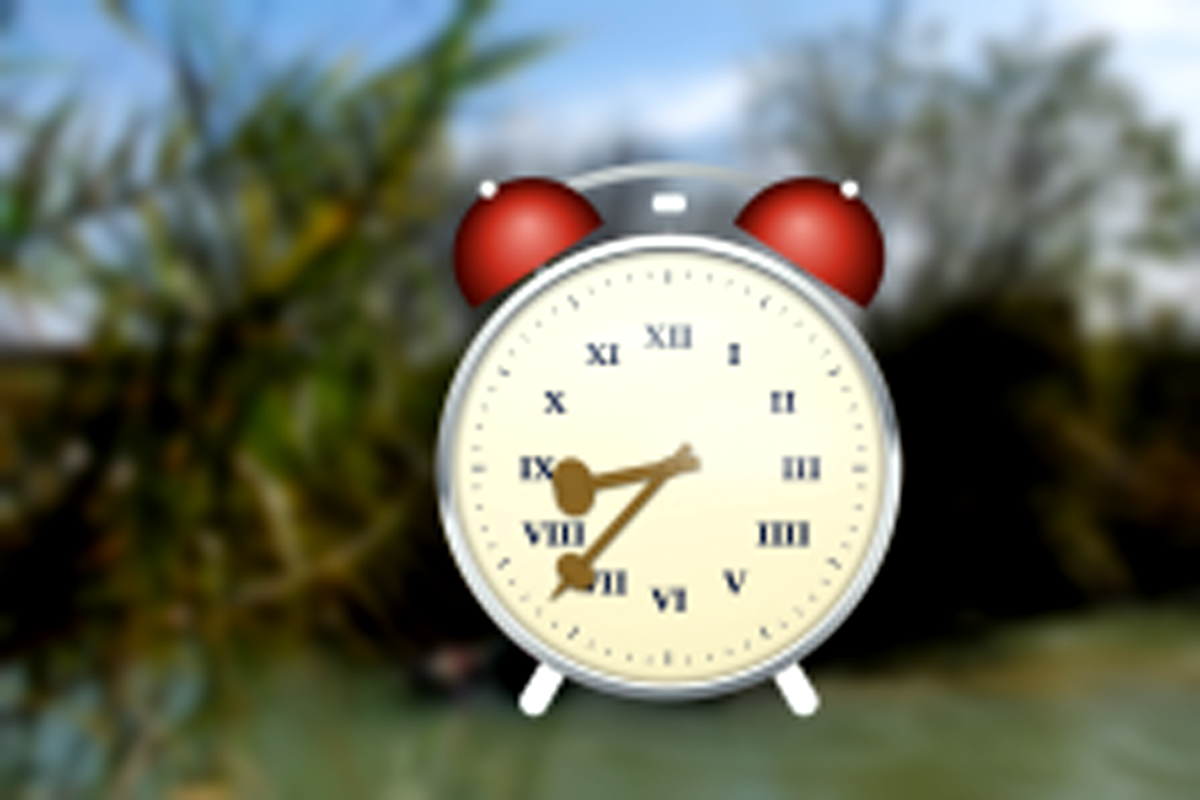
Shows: 8:37
